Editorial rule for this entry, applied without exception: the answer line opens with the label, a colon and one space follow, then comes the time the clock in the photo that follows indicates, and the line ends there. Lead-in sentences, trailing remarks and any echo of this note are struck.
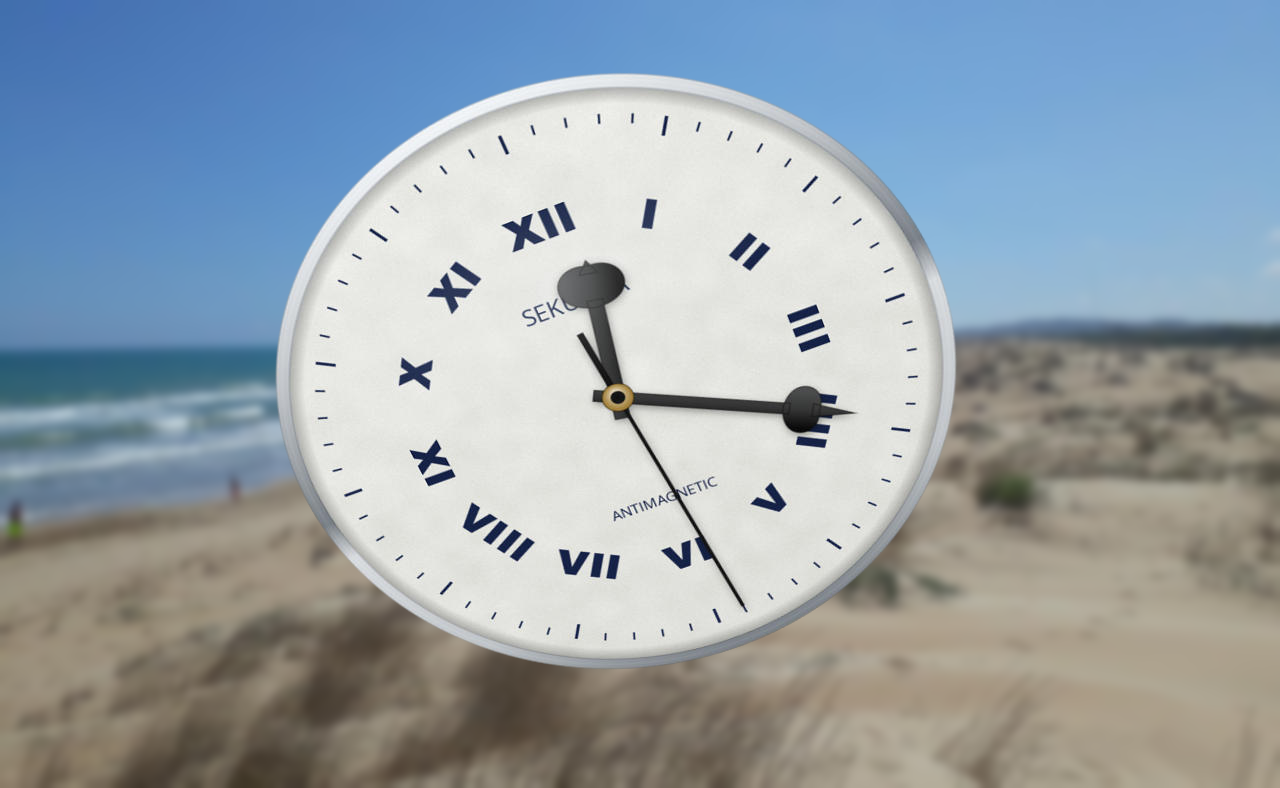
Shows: 12:19:29
